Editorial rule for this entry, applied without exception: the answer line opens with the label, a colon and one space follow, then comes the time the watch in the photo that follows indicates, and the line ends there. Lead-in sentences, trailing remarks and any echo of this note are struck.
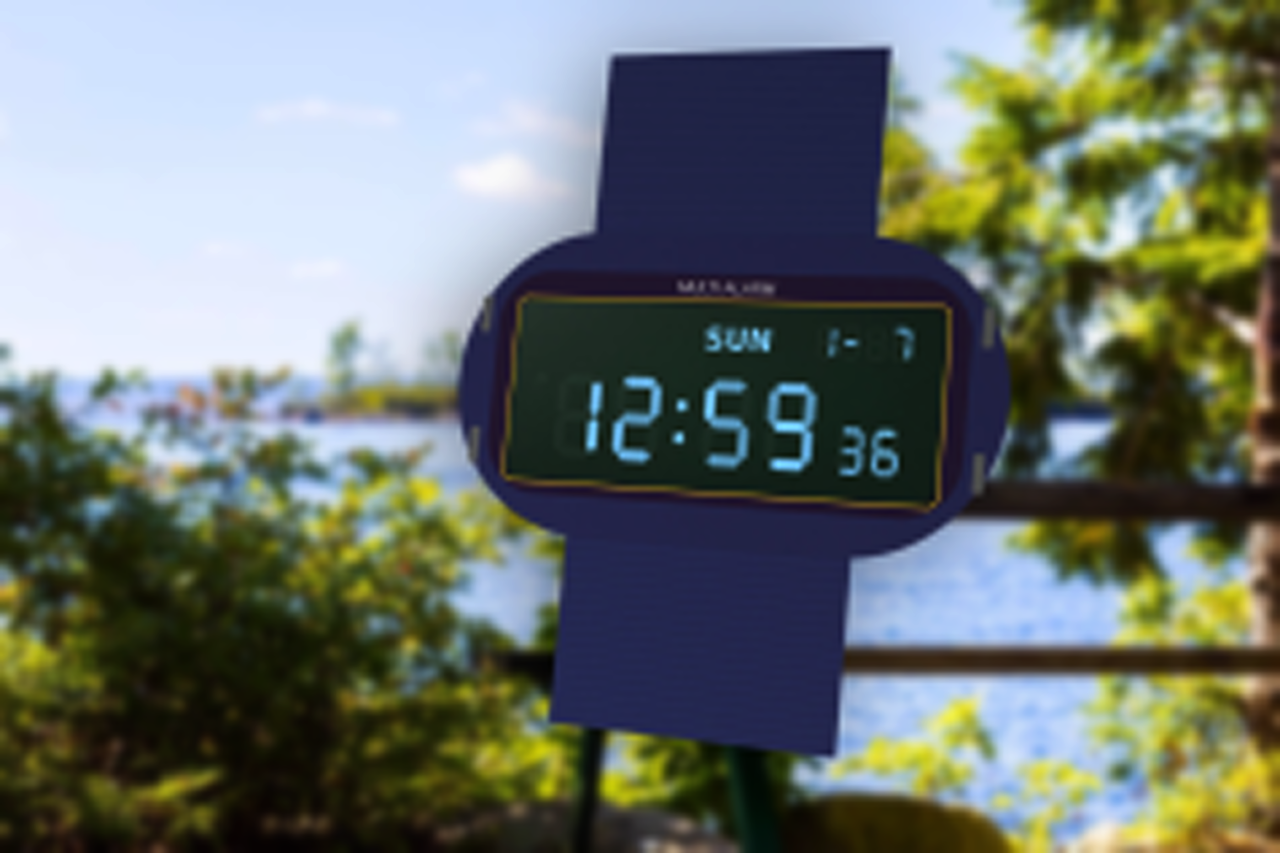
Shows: 12:59:36
